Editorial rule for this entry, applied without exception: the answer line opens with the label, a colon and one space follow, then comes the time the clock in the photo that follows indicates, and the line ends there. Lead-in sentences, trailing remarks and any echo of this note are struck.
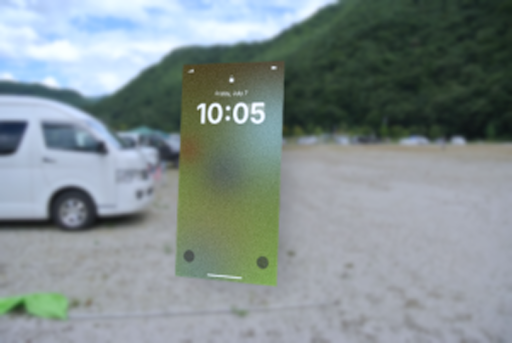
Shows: 10:05
